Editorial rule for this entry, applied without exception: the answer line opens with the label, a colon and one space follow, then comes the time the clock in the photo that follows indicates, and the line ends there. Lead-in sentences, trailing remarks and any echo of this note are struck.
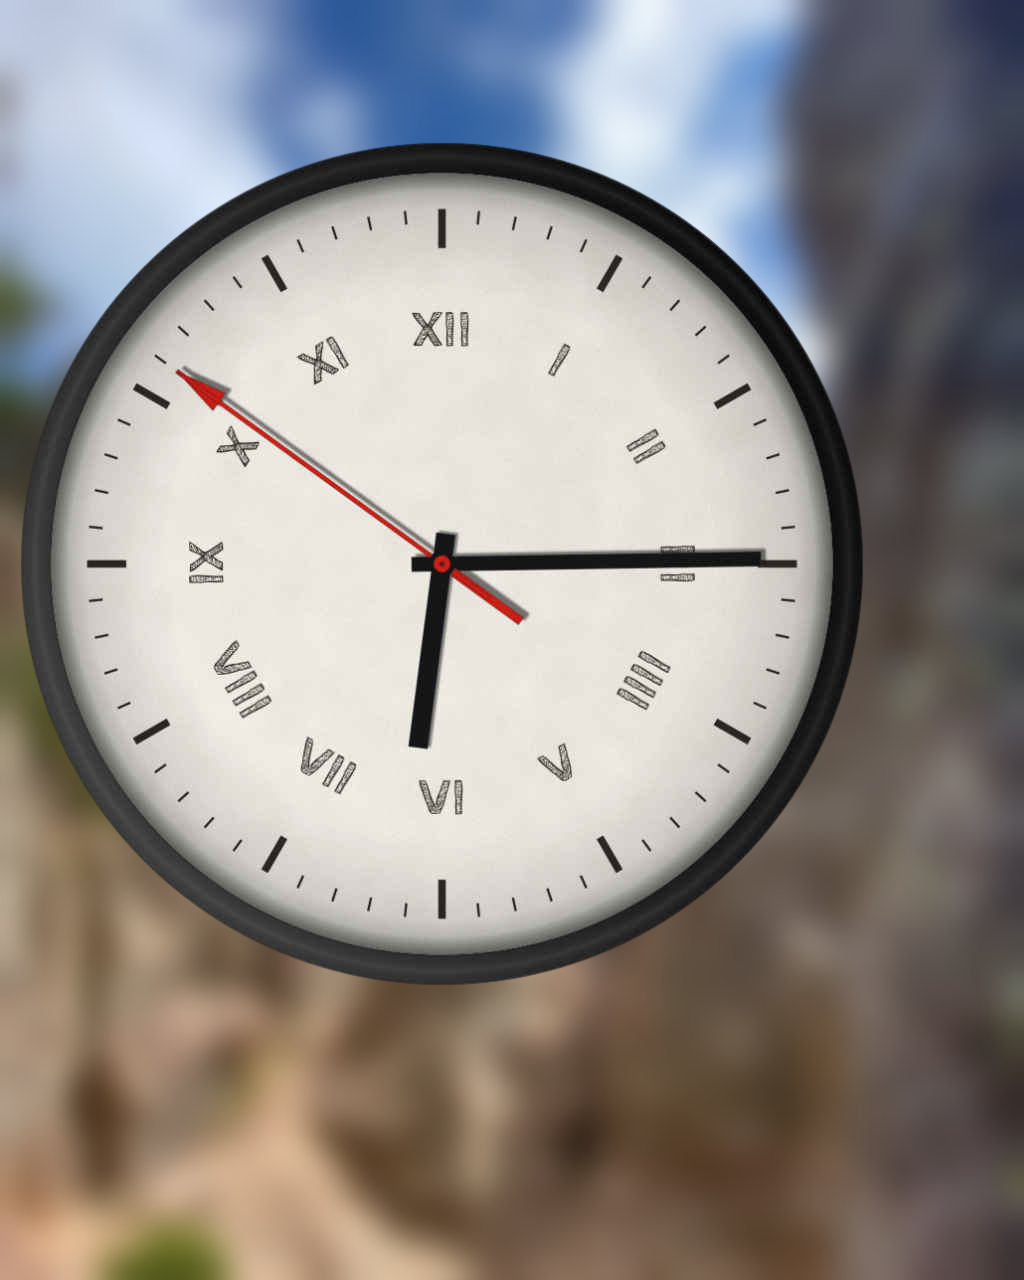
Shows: 6:14:51
